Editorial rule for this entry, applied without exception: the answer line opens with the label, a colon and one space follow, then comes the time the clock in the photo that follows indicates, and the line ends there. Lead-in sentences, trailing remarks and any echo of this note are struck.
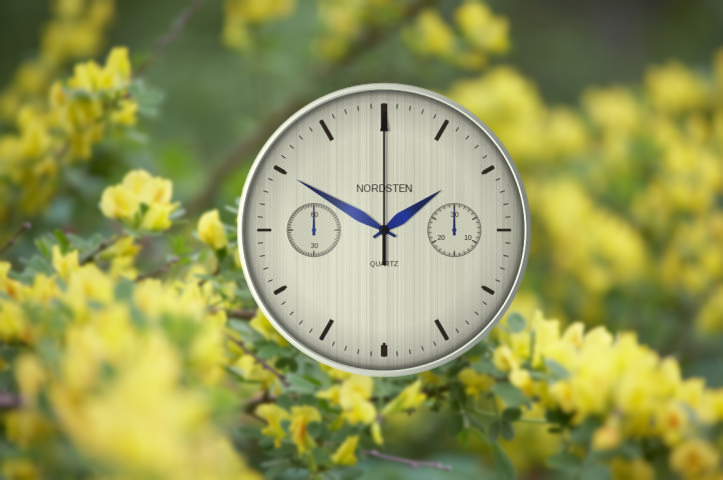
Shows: 1:50
